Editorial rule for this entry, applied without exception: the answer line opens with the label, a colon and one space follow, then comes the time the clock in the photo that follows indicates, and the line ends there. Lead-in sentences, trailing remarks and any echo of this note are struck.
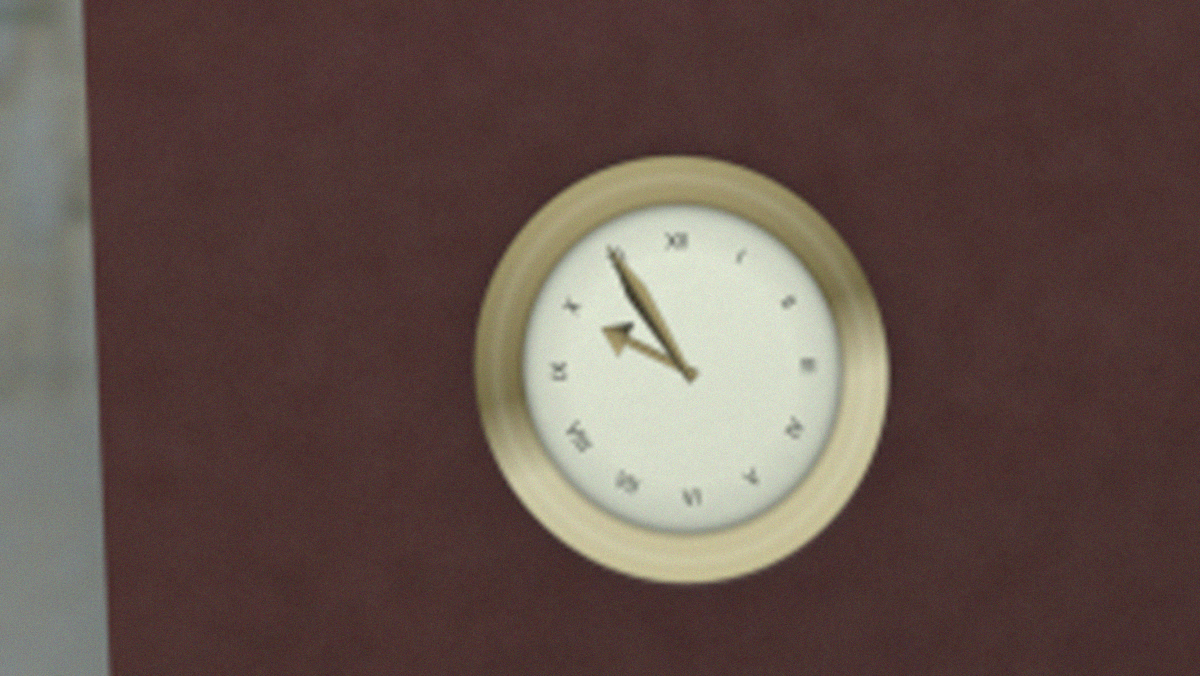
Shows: 9:55
